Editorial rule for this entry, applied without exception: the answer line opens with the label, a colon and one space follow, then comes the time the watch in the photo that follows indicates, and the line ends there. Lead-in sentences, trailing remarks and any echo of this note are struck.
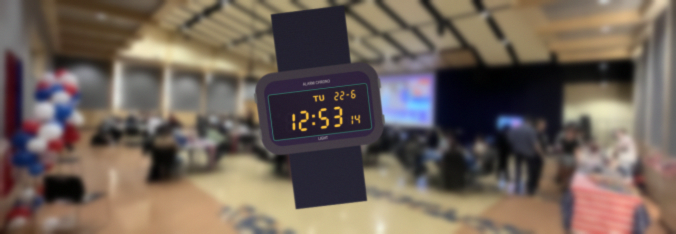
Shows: 12:53:14
